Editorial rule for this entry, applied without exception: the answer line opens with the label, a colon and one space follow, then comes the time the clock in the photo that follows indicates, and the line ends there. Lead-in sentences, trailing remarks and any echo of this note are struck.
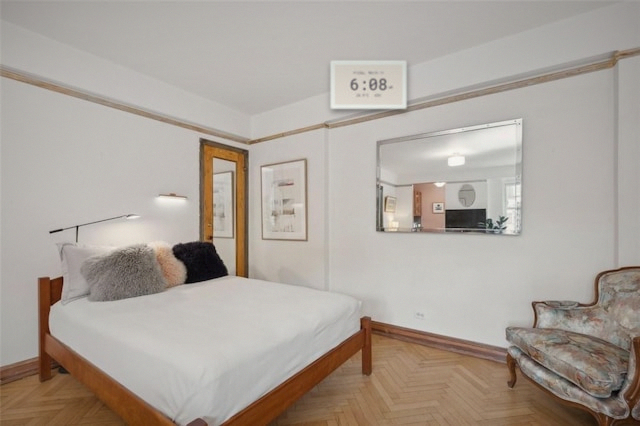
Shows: 6:08
